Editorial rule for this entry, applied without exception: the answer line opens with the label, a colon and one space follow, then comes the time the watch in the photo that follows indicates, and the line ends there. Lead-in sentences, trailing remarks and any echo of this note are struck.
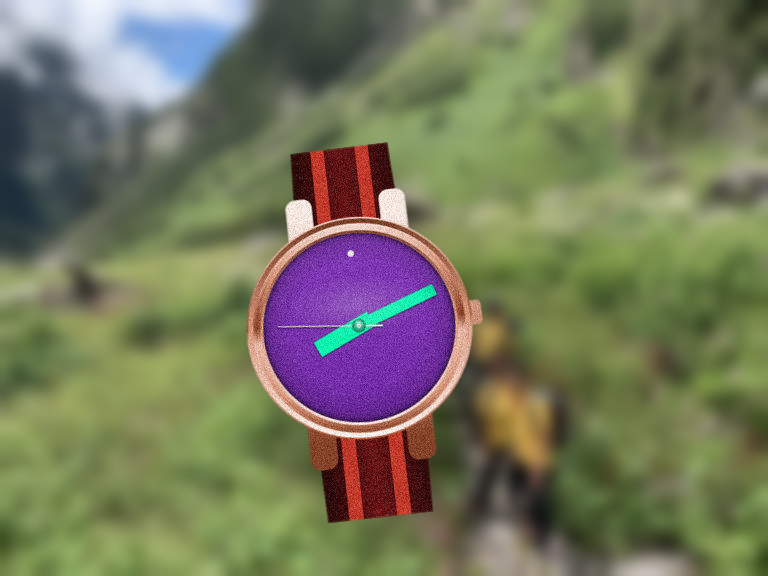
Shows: 8:11:46
